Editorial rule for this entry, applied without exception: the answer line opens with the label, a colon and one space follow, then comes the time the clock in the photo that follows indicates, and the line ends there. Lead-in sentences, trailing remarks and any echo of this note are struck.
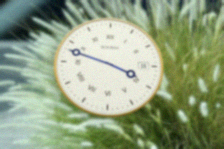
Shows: 3:48
